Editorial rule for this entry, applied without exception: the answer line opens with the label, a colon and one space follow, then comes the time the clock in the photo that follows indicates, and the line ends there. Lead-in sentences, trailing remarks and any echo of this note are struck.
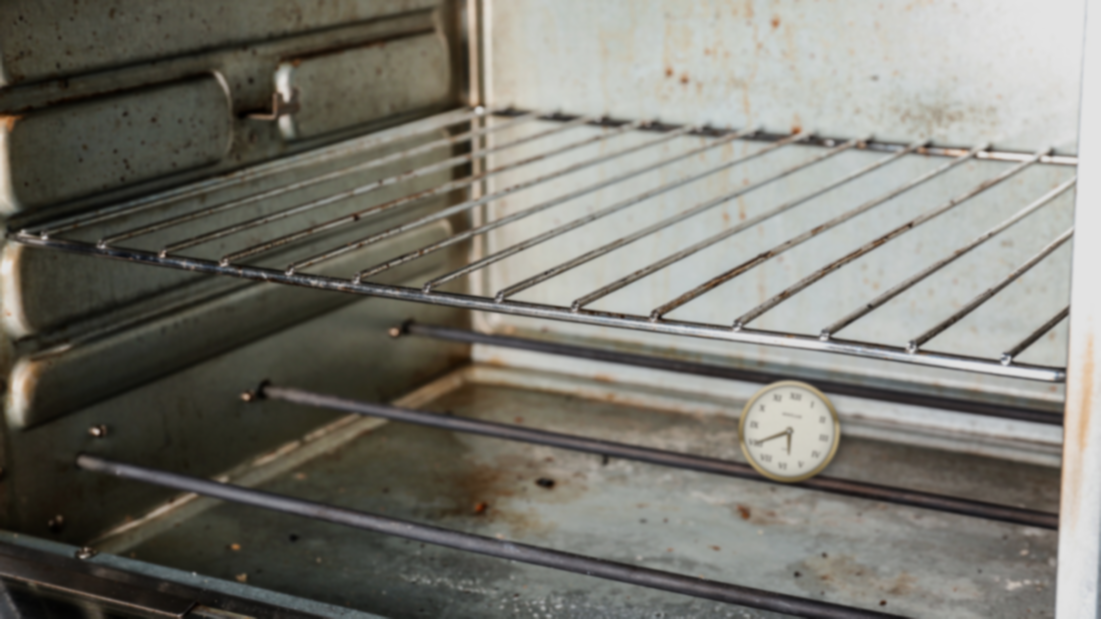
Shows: 5:40
